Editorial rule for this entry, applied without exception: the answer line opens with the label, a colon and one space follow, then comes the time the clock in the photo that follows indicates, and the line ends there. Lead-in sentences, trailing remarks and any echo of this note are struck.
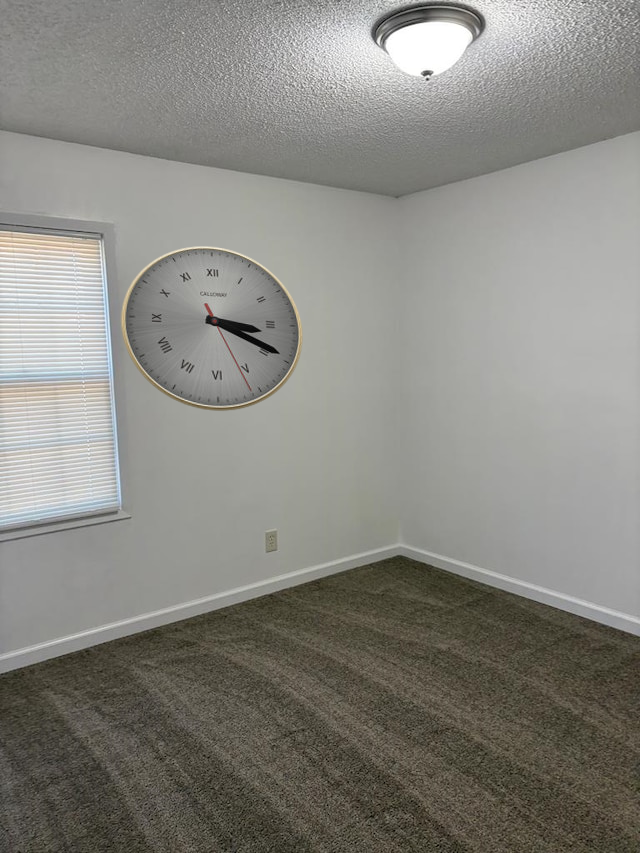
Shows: 3:19:26
